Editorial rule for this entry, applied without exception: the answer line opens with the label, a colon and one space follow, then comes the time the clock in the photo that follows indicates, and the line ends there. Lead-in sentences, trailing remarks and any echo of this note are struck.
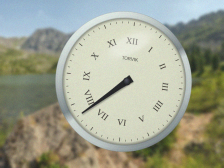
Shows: 7:38
